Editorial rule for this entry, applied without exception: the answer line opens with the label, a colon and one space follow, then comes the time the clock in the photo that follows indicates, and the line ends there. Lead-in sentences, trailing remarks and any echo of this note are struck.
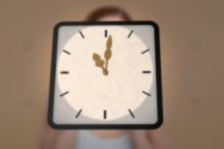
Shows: 11:01
